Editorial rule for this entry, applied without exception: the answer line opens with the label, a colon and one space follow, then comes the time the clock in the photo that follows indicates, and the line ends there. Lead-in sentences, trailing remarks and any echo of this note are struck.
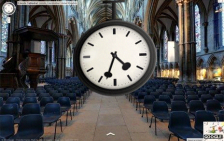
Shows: 4:33
